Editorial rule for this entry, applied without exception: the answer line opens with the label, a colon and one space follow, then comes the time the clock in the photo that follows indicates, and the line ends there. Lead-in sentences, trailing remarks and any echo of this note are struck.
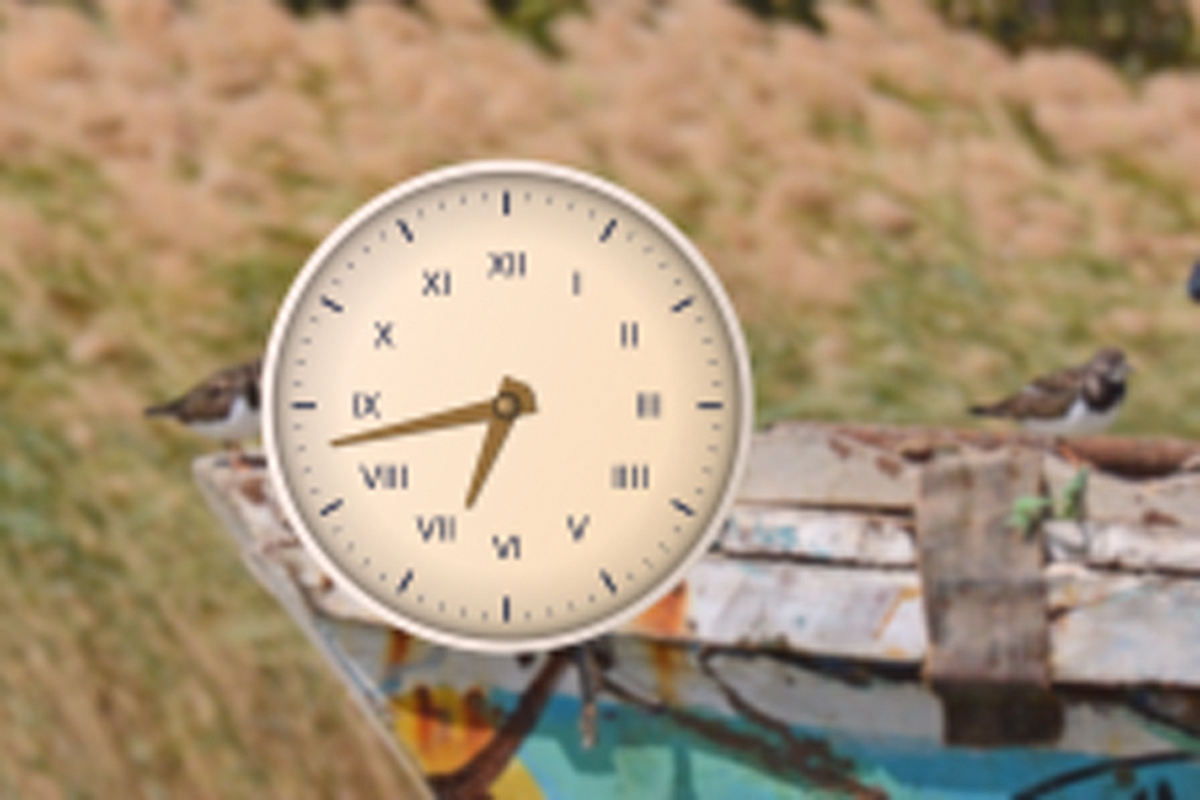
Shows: 6:43
